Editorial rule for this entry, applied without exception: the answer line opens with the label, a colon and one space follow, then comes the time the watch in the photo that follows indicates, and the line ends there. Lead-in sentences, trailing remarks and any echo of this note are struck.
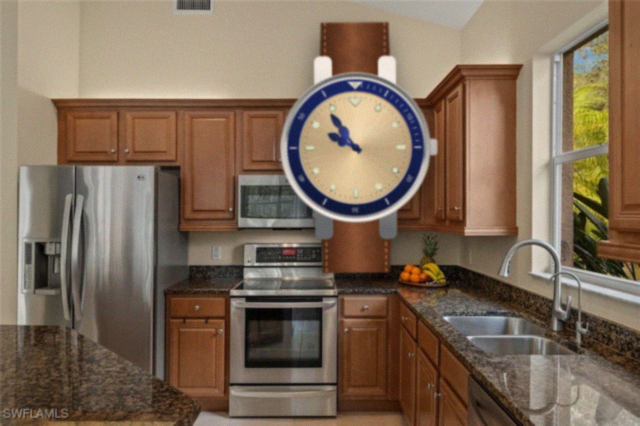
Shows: 9:54
